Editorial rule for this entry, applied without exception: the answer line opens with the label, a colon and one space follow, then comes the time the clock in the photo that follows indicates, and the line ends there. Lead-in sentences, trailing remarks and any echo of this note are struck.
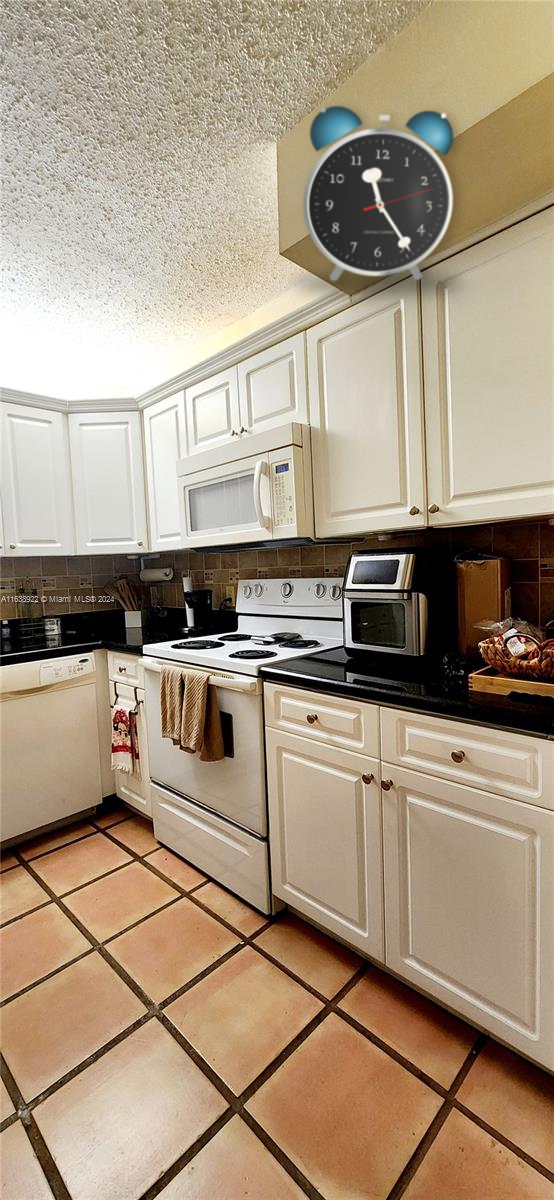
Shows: 11:24:12
